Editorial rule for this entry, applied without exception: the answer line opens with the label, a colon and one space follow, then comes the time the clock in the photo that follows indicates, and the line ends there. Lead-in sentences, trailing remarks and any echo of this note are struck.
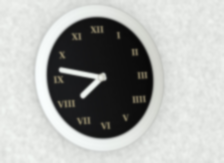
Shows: 7:47
